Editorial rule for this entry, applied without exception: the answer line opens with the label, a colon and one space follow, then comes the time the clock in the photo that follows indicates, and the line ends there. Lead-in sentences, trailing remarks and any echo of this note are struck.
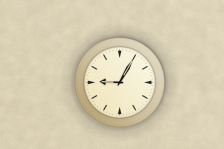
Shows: 9:05
